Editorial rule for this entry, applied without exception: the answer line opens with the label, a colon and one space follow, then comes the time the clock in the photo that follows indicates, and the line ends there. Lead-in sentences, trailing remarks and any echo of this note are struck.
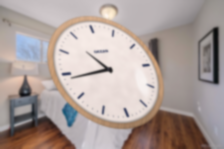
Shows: 10:44
